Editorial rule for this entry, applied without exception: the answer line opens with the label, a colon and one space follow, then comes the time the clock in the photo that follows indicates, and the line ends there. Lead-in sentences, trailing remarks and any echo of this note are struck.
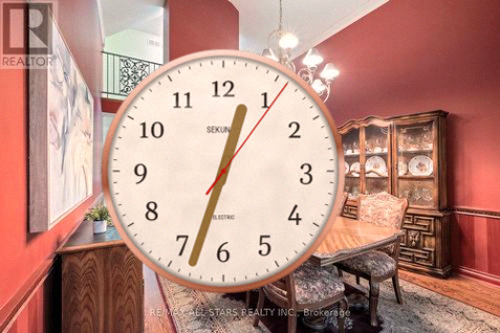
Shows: 12:33:06
